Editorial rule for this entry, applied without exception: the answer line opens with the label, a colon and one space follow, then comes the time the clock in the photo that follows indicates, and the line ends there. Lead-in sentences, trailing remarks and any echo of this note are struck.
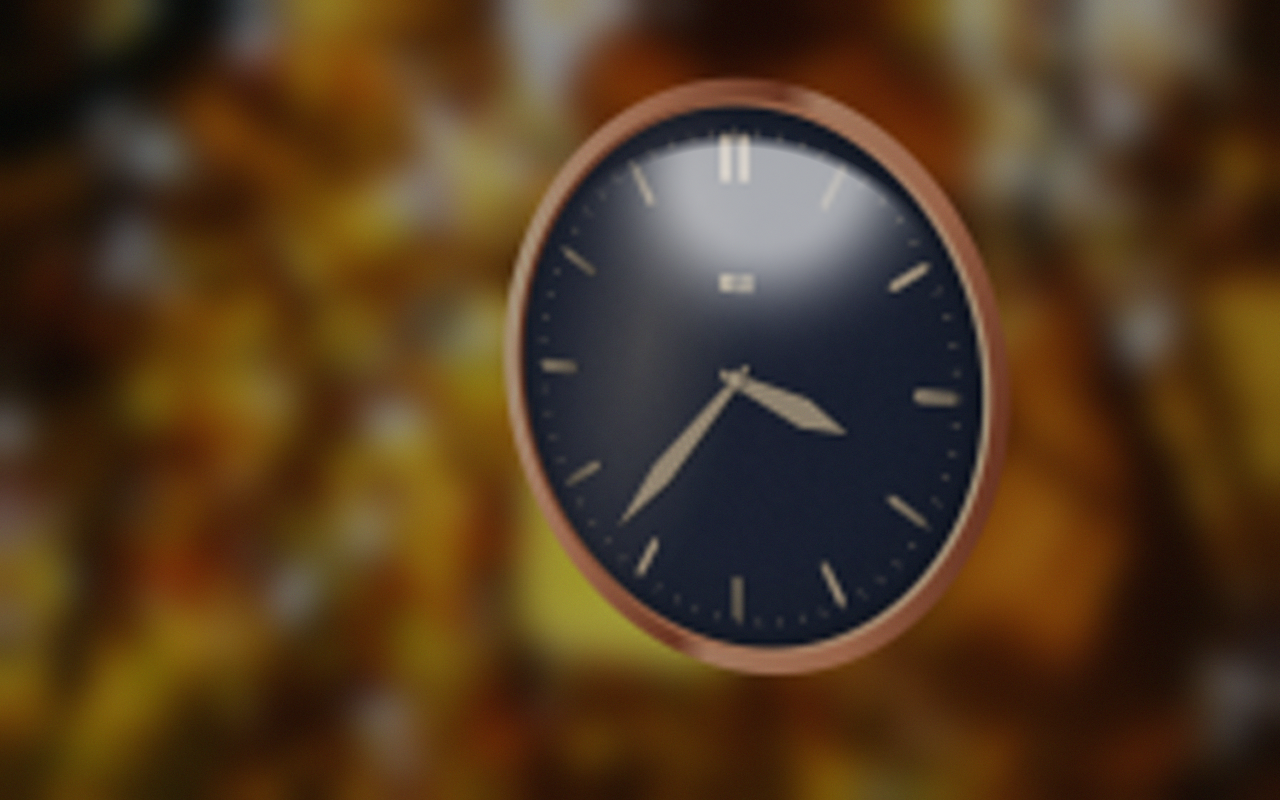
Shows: 3:37
